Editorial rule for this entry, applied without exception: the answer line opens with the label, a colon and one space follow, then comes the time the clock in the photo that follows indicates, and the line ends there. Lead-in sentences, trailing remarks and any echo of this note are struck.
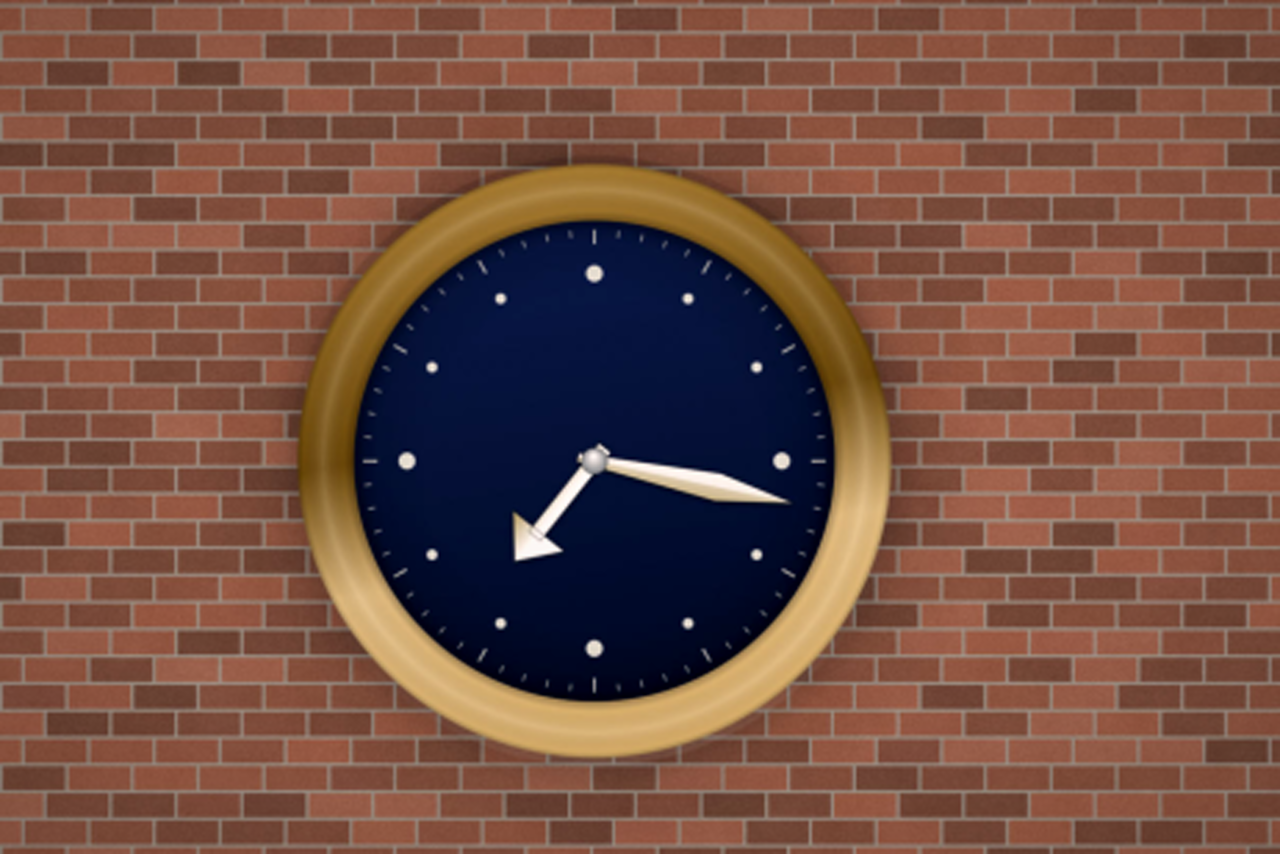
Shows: 7:17
